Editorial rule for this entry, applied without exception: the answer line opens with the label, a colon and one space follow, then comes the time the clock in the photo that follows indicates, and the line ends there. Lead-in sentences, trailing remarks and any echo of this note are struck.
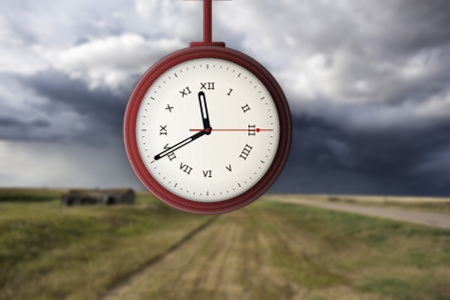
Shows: 11:40:15
